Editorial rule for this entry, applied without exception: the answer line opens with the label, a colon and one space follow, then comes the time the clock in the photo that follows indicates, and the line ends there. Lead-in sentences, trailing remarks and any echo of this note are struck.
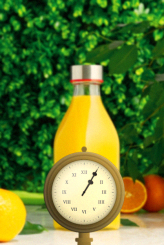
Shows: 1:05
